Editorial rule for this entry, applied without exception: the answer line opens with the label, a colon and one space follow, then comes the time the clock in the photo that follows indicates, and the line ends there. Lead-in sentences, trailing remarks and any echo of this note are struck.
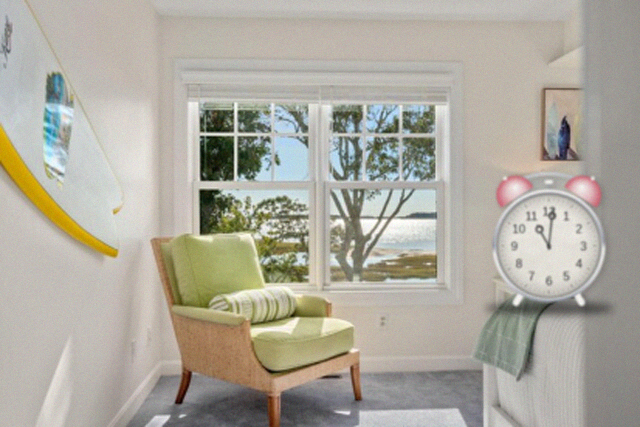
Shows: 11:01
